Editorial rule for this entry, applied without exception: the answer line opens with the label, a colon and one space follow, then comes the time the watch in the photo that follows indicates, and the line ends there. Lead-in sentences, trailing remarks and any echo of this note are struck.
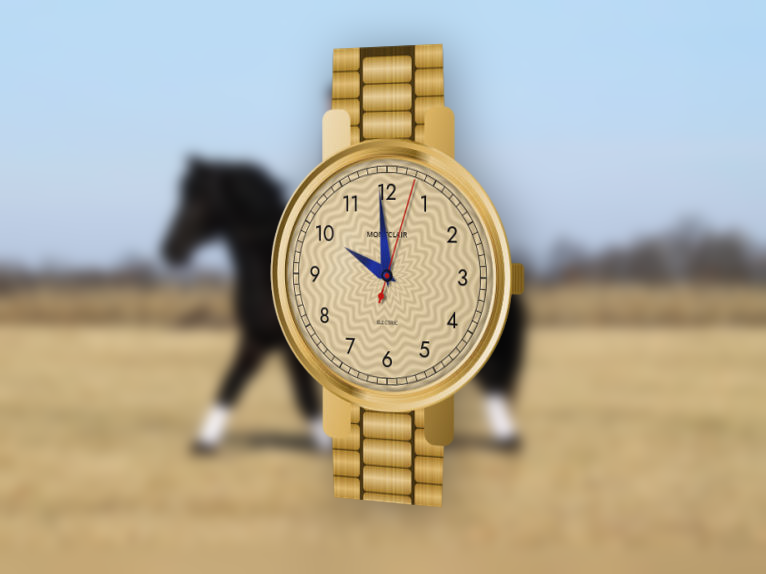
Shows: 9:59:03
